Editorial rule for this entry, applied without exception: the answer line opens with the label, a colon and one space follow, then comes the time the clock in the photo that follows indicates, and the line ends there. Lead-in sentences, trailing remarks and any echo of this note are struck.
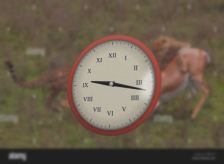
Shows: 9:17
